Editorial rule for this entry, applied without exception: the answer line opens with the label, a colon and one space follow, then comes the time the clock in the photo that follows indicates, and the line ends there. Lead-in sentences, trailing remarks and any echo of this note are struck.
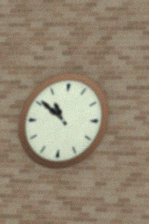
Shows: 10:51
